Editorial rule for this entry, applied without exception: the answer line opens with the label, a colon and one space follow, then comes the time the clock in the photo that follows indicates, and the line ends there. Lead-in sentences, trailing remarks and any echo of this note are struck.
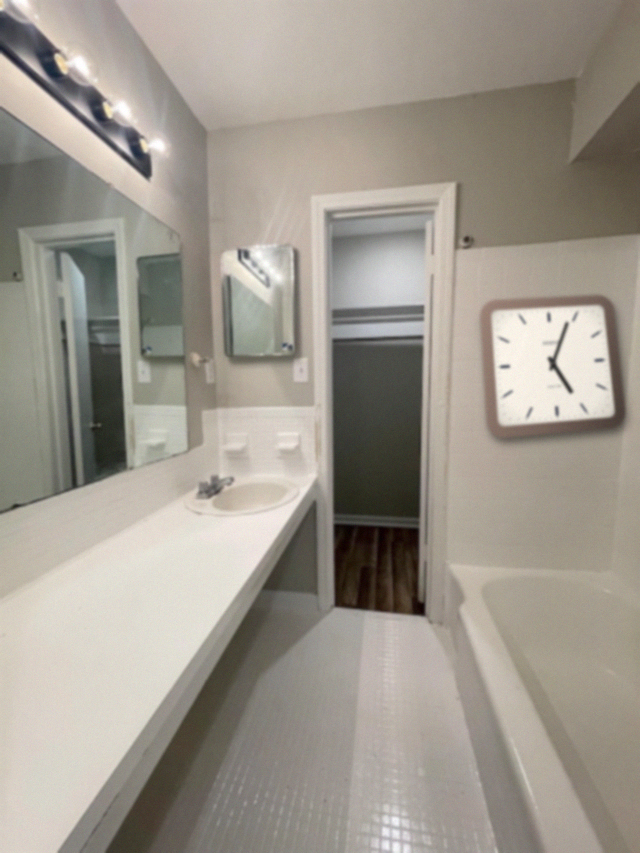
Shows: 5:04
